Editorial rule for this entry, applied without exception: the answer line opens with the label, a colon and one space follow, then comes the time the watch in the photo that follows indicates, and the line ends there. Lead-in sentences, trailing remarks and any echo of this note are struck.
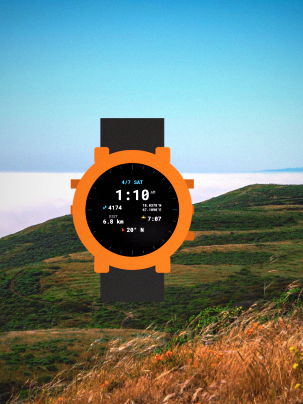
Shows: 1:10
